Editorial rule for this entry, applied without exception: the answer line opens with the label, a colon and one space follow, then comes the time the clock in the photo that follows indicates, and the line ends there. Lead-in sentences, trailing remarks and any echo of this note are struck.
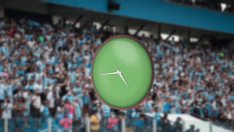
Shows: 4:44
